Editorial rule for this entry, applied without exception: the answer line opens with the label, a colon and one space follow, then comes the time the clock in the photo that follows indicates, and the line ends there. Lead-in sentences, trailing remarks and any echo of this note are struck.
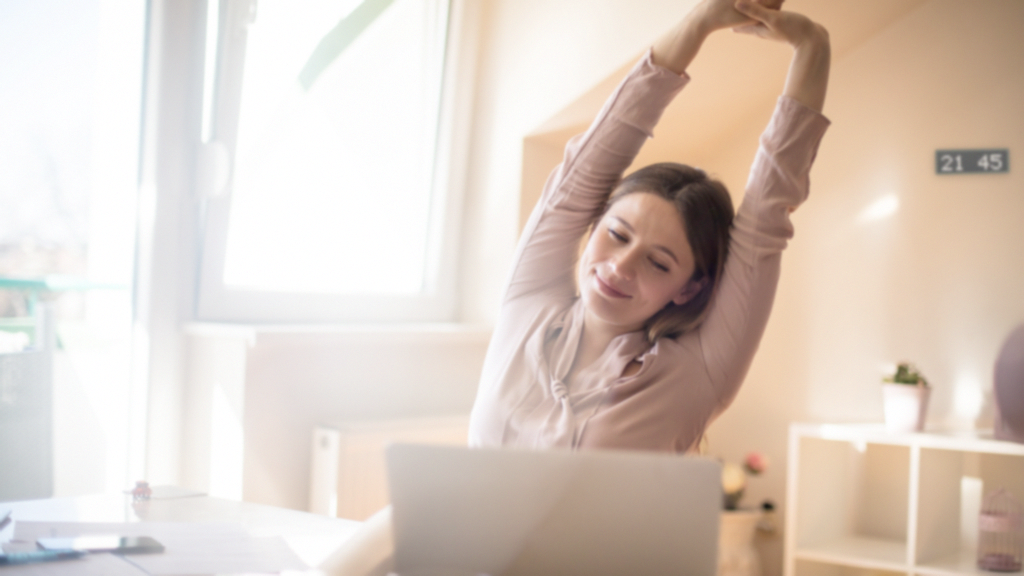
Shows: 21:45
